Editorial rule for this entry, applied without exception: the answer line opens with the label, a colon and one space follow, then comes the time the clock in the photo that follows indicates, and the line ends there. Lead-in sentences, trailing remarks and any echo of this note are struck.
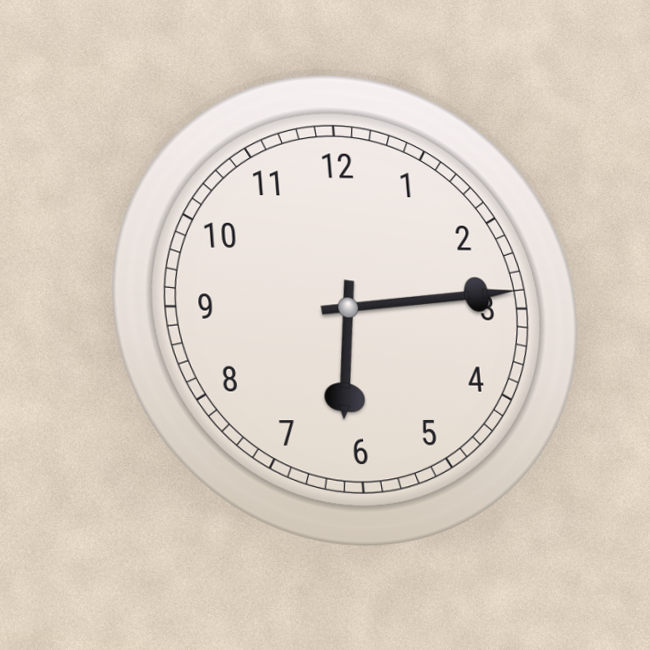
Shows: 6:14
